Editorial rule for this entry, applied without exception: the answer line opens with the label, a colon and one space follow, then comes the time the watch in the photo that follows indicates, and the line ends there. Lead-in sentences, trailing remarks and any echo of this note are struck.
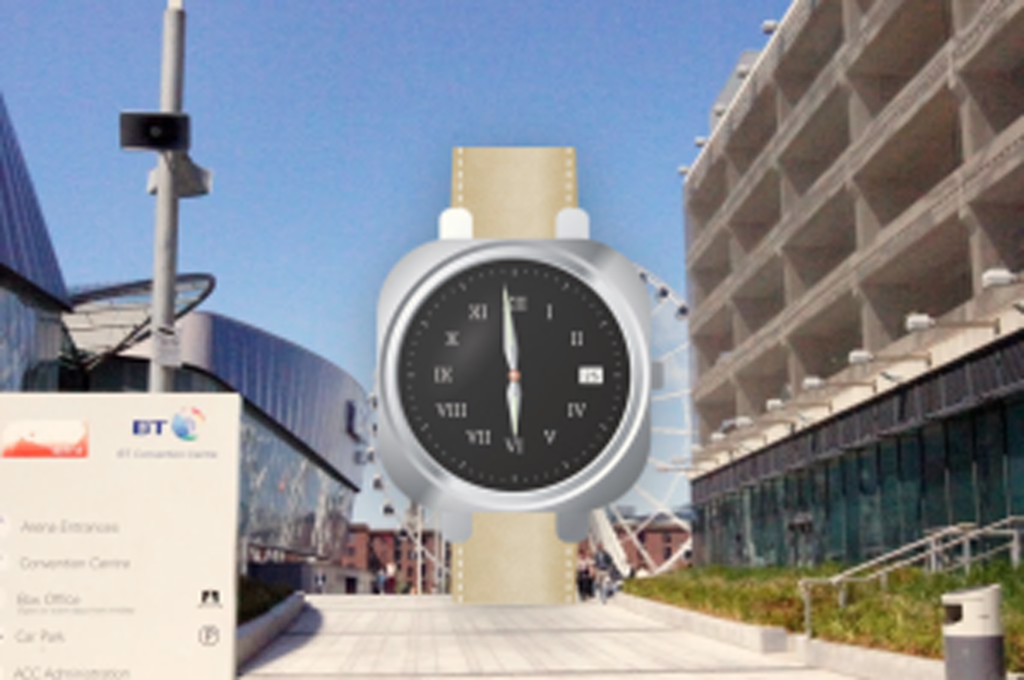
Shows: 5:59
